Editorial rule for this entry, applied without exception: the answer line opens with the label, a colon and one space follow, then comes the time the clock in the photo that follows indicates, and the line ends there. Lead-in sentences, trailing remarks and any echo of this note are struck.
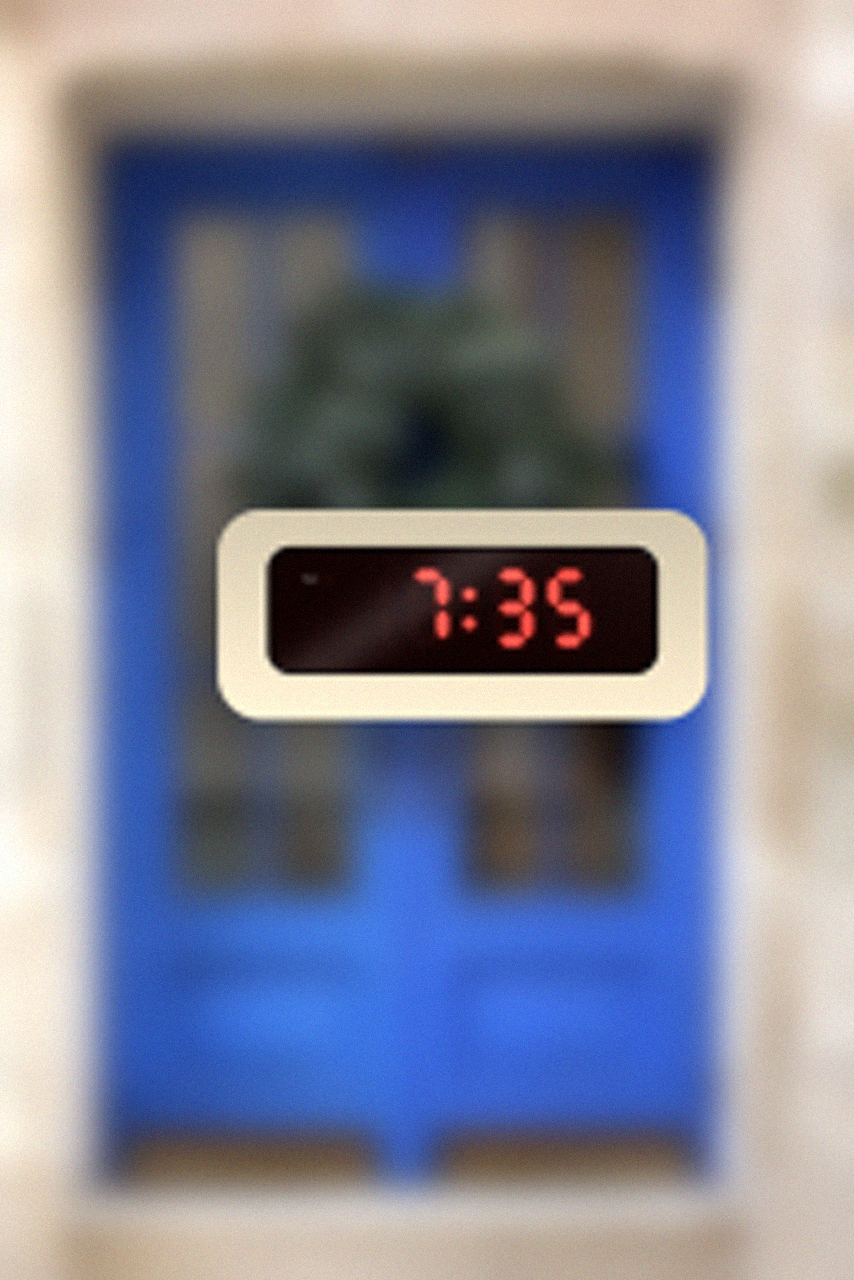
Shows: 7:35
